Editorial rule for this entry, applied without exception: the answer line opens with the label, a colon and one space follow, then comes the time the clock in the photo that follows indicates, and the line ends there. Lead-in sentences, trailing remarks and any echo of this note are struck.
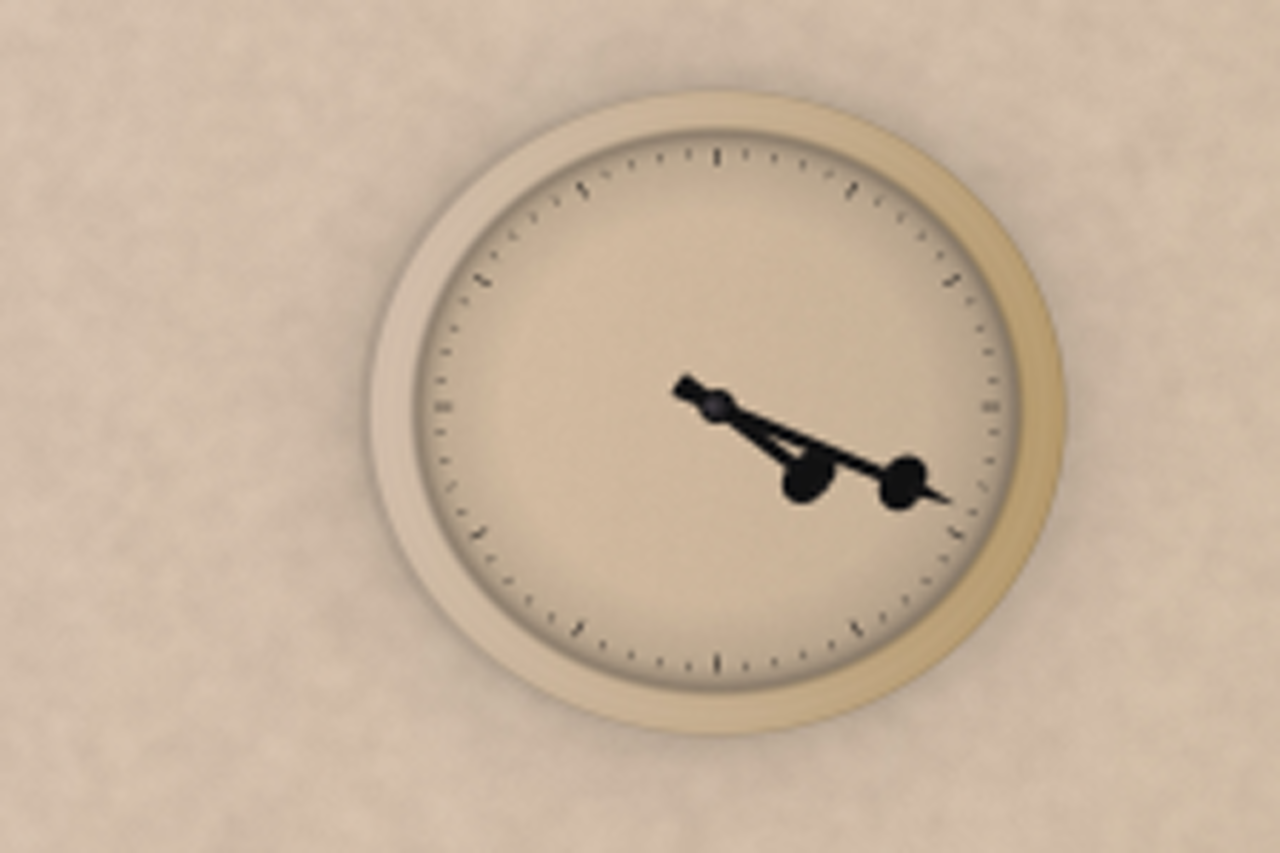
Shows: 4:19
